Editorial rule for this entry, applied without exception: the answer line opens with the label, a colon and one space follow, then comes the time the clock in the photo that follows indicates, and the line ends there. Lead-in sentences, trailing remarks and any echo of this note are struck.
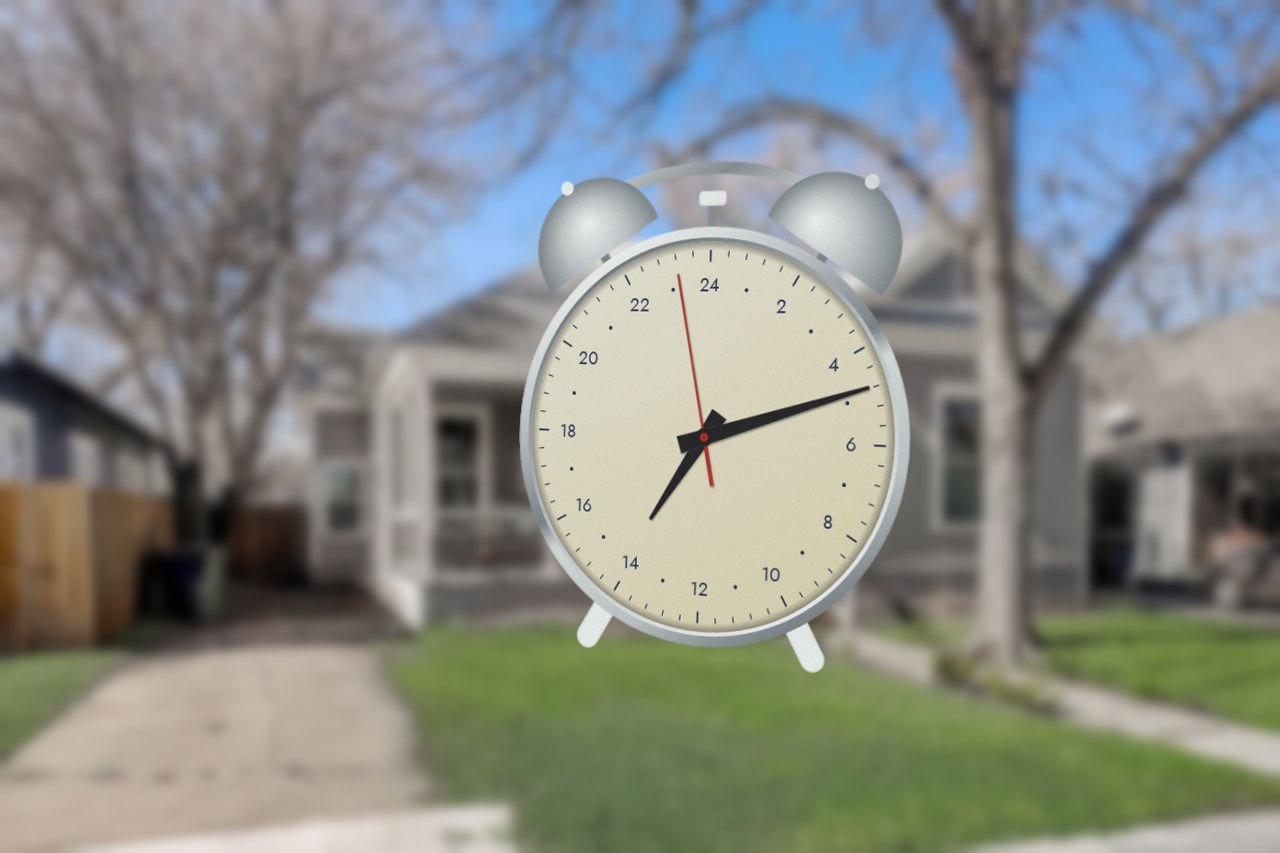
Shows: 14:11:58
